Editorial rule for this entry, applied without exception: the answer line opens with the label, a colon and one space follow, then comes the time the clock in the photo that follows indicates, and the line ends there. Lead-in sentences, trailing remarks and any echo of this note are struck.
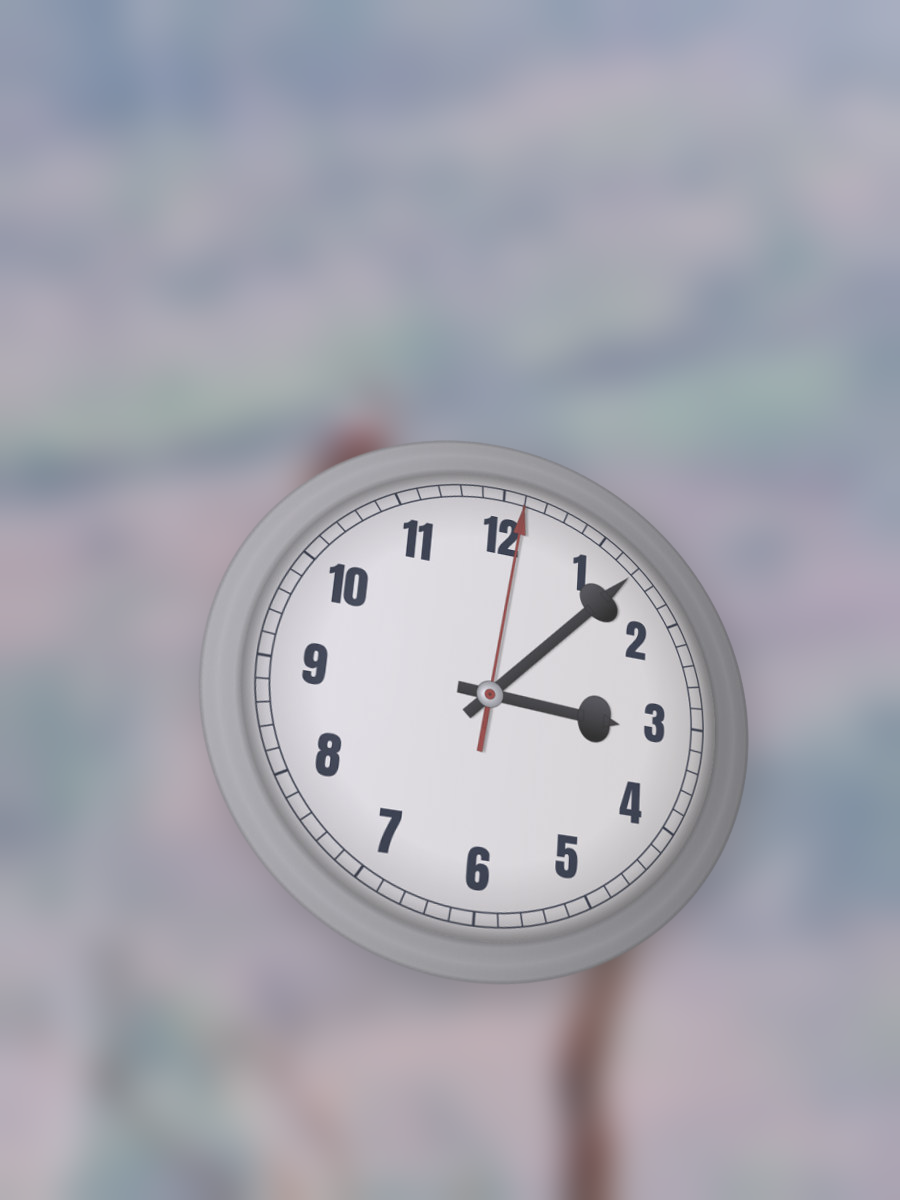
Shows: 3:07:01
